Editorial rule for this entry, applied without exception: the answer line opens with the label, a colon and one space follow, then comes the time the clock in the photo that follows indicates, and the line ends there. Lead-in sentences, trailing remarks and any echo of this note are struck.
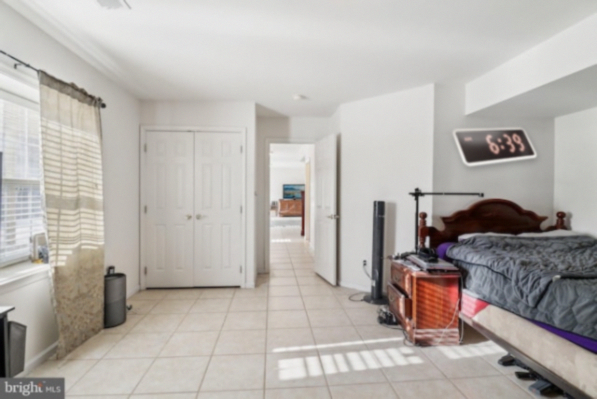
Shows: 6:39
